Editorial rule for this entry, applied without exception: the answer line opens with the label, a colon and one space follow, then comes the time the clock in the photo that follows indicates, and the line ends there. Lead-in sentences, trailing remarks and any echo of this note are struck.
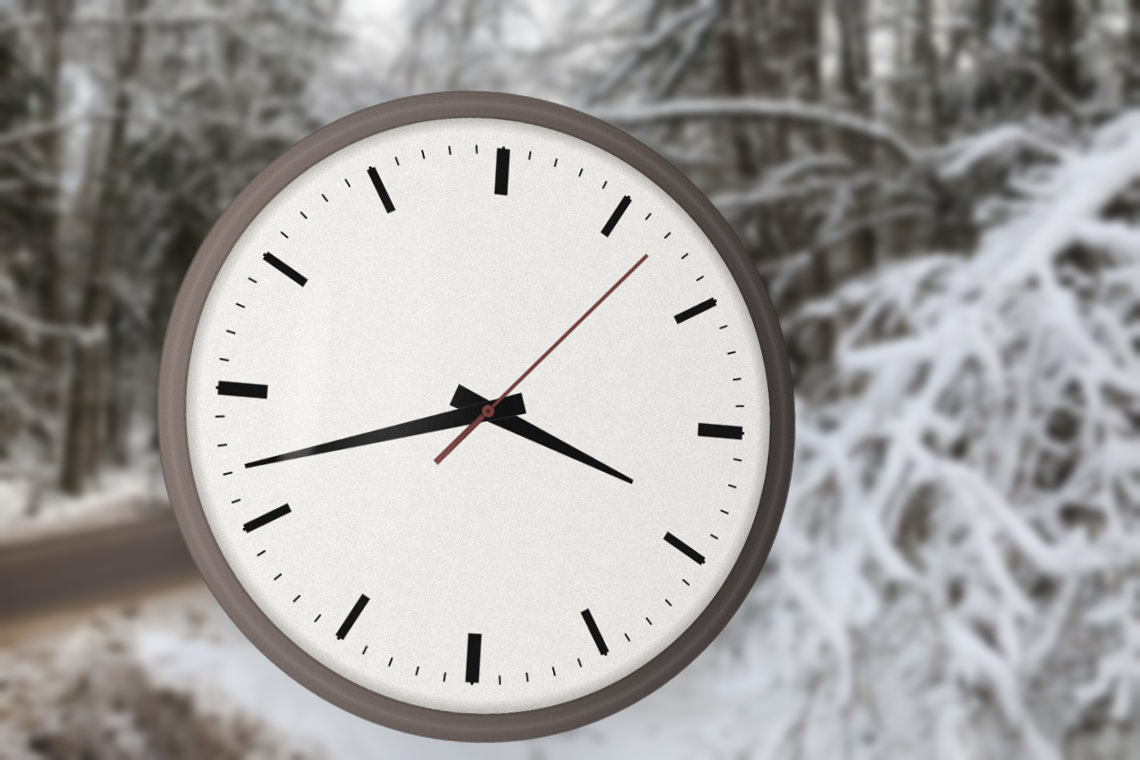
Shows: 3:42:07
